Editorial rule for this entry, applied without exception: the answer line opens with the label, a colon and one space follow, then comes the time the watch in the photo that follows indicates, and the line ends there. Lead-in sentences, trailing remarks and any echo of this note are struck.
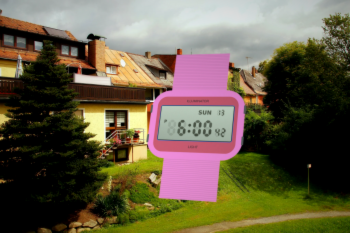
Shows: 6:00:42
